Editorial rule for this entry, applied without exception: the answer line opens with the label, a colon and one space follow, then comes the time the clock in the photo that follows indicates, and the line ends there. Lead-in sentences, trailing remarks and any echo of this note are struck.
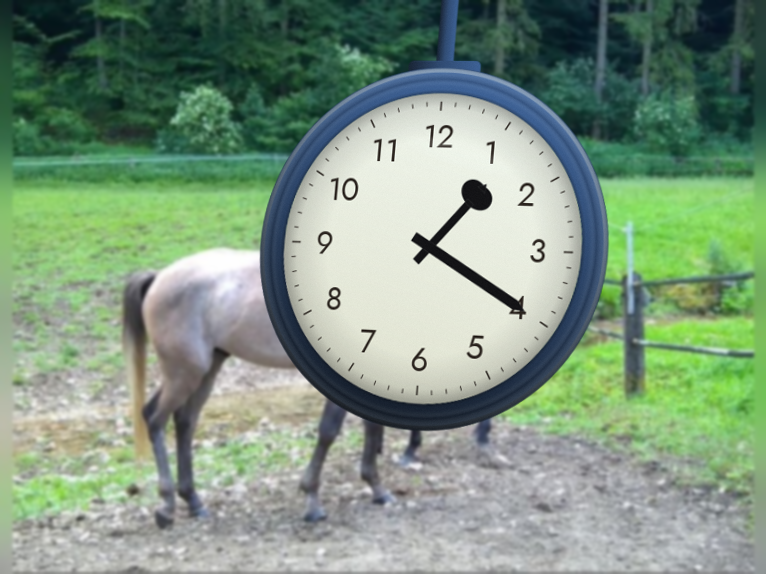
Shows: 1:20
